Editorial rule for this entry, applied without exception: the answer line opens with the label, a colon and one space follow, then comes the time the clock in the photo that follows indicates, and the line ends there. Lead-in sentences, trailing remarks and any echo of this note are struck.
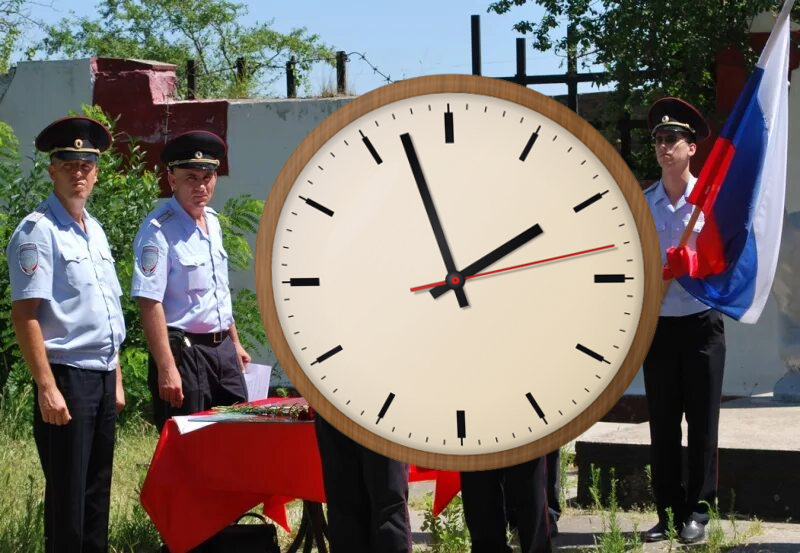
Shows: 1:57:13
